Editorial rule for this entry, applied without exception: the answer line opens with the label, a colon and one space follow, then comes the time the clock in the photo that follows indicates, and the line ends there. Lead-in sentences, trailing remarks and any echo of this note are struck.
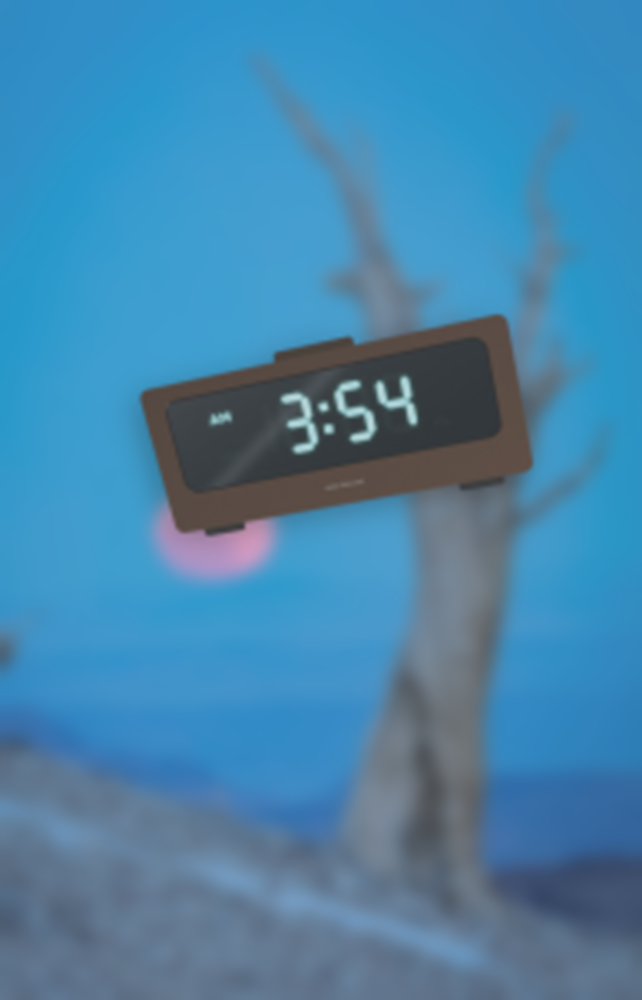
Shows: 3:54
